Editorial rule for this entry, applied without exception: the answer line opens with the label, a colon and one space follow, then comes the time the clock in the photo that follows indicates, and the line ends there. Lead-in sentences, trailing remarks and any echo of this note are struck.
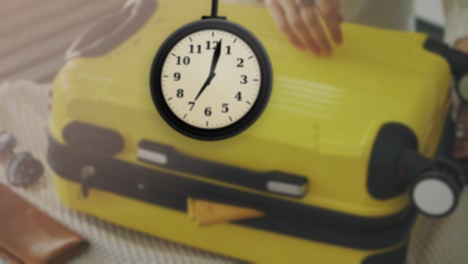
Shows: 7:02
